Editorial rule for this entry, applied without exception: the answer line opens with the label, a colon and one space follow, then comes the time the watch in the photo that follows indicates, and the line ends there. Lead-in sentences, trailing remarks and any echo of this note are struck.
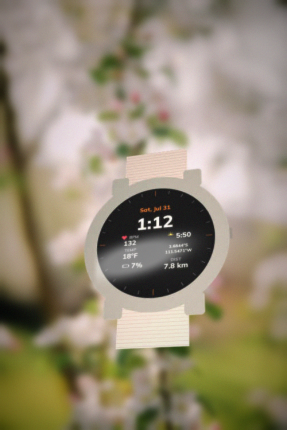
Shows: 1:12
